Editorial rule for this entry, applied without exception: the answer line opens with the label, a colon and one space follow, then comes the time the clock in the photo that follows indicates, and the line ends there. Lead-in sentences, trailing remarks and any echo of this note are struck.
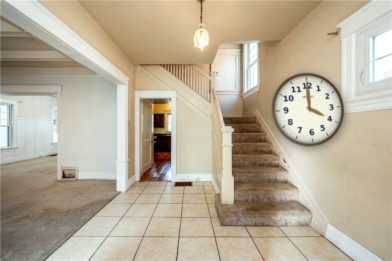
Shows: 4:00
